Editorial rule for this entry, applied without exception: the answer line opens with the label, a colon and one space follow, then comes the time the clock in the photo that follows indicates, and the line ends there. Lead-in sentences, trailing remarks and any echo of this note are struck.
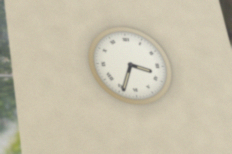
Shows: 3:34
